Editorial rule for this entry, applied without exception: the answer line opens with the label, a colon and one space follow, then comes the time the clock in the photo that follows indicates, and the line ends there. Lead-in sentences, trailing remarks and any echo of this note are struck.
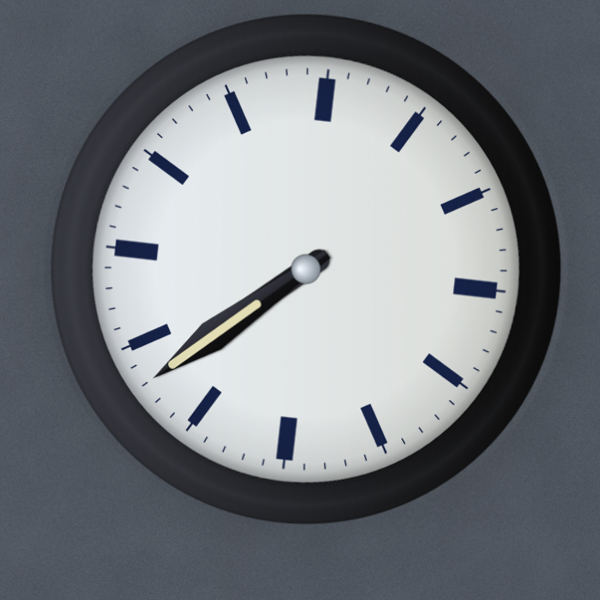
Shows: 7:38
